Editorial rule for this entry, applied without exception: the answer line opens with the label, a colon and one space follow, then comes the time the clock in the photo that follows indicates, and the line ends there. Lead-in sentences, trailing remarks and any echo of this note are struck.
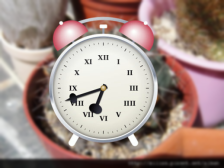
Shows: 6:42
